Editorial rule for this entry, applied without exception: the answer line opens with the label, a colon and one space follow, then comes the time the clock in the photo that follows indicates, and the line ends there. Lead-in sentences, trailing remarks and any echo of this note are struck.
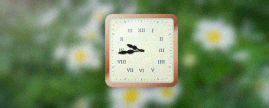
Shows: 9:44
